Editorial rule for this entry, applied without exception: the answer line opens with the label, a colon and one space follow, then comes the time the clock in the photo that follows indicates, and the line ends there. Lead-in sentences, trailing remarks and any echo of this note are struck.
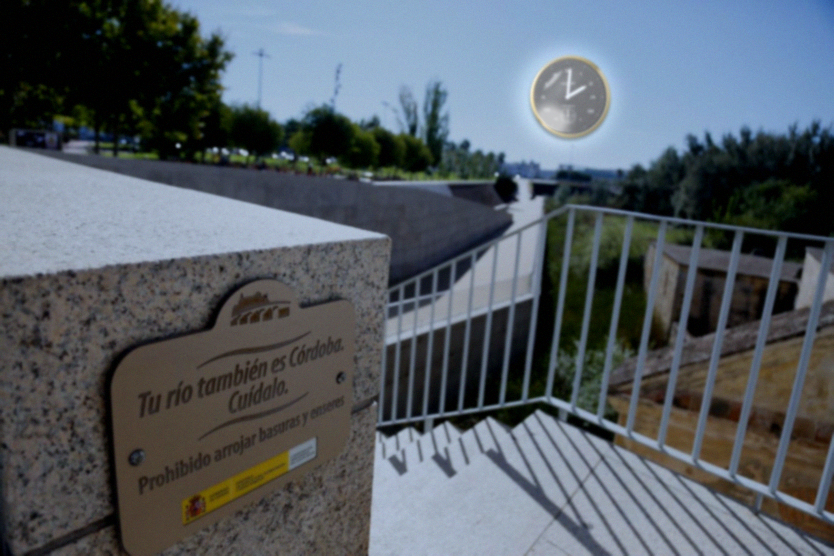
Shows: 2:01
